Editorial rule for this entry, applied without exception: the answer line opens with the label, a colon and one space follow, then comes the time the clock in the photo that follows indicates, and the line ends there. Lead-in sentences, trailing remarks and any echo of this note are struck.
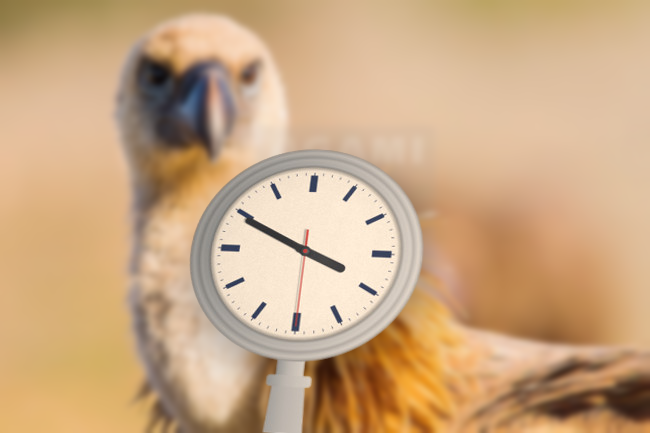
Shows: 3:49:30
